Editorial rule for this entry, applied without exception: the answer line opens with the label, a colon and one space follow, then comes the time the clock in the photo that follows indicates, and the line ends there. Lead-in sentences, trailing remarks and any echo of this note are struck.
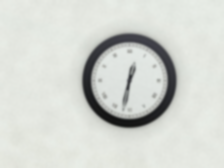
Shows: 12:32
